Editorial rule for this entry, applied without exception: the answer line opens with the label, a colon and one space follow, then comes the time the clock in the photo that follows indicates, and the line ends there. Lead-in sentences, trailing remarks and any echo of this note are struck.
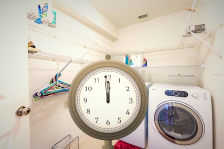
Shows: 11:59
